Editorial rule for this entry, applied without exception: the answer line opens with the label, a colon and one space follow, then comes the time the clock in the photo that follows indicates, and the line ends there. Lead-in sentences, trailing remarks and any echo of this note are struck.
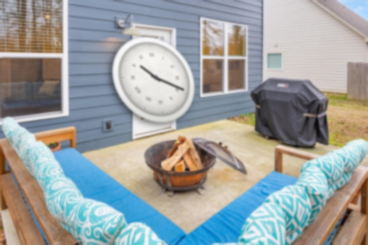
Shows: 10:19
